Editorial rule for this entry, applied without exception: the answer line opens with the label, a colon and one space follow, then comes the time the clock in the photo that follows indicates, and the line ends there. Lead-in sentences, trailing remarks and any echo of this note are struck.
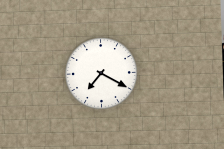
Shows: 7:20
